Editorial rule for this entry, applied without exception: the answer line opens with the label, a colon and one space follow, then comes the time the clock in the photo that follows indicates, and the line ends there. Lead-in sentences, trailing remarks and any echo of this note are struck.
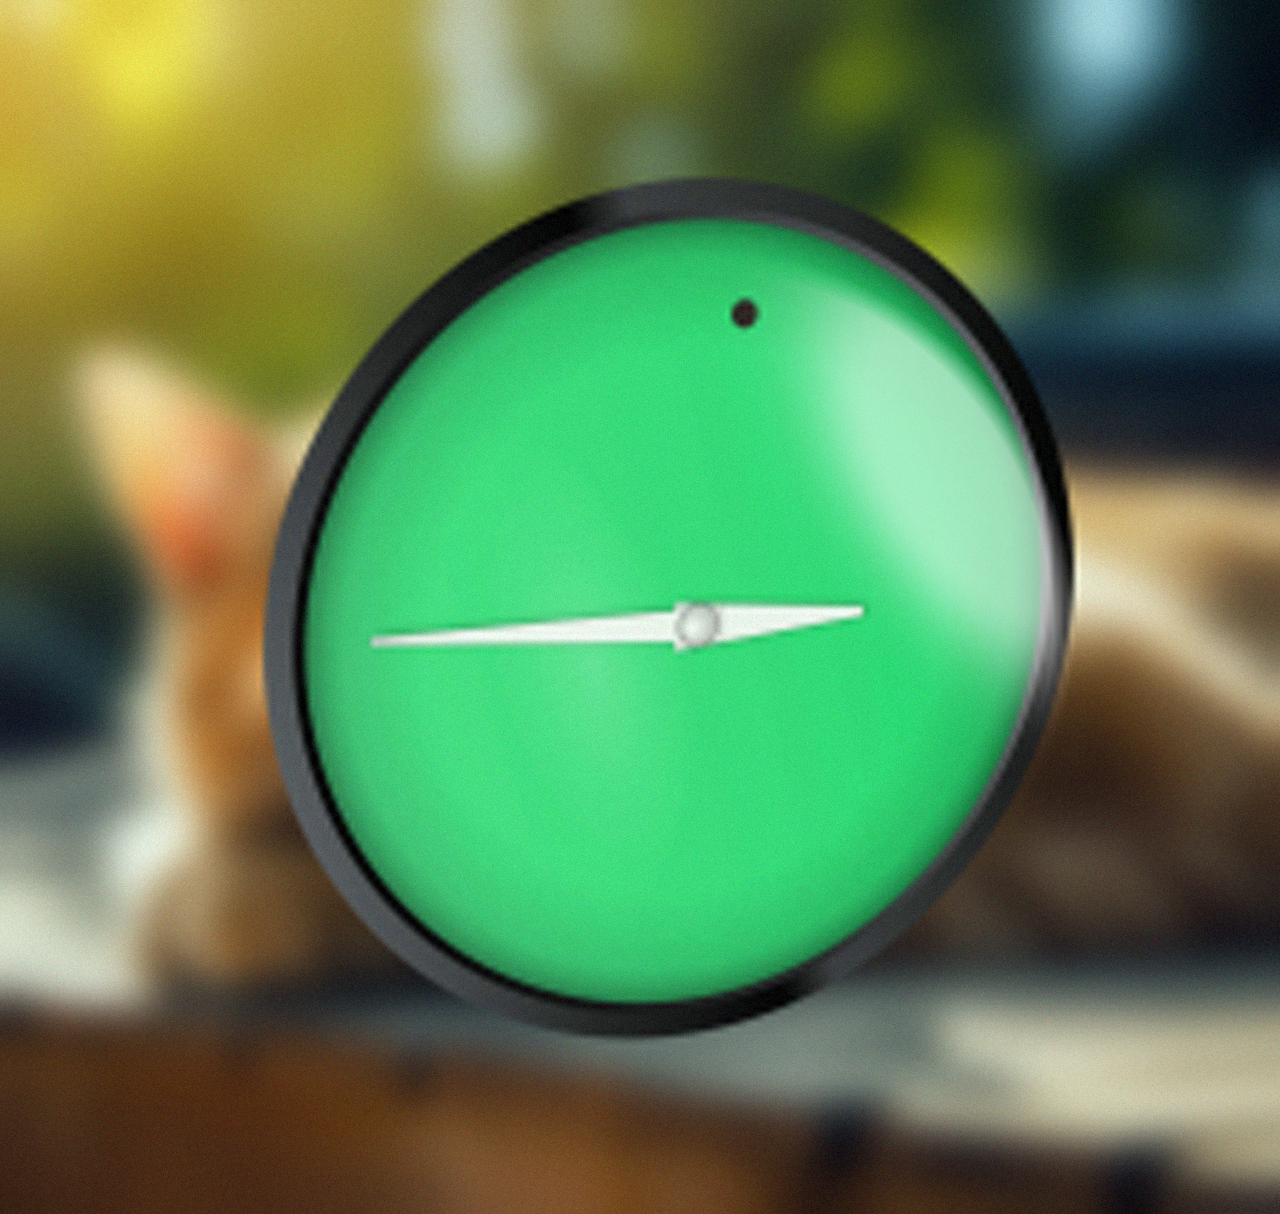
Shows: 2:44
